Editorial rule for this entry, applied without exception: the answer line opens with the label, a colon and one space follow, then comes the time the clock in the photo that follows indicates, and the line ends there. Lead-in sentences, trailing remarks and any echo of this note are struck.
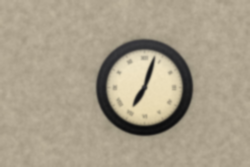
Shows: 7:03
